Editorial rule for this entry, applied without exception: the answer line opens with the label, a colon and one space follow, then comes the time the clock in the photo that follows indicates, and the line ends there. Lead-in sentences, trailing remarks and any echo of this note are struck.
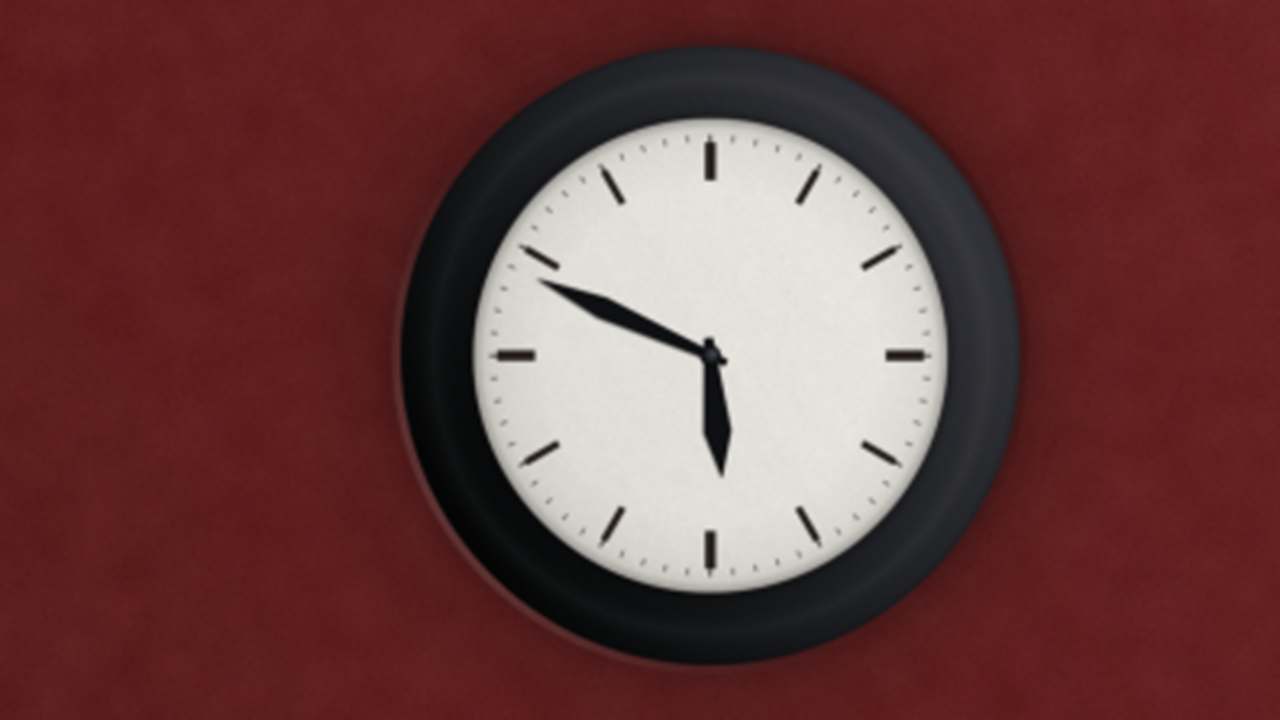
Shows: 5:49
